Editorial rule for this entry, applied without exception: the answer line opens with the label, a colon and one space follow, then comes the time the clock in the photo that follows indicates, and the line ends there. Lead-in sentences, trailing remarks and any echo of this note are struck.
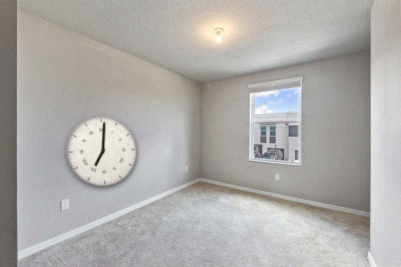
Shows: 7:01
